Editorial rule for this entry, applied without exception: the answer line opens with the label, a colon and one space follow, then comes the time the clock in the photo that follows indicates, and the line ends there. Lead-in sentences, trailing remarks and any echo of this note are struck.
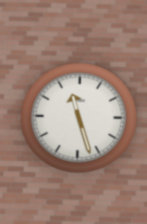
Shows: 11:27
